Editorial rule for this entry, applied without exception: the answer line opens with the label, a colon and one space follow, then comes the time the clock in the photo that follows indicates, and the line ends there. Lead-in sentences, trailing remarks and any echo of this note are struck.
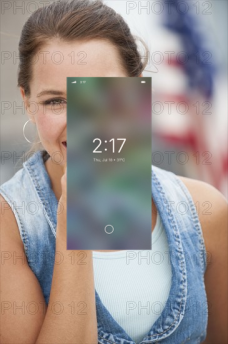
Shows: 2:17
